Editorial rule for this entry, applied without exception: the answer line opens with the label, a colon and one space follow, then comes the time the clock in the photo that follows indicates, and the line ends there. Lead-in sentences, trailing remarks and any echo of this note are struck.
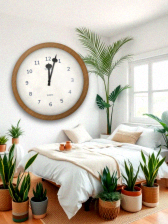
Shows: 12:03
